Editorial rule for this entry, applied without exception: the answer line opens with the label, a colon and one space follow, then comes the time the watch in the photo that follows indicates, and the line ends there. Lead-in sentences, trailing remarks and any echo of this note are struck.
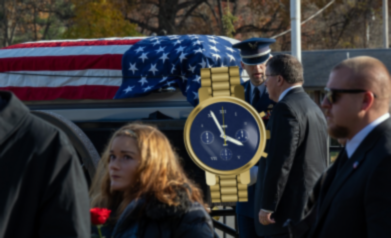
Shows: 3:56
